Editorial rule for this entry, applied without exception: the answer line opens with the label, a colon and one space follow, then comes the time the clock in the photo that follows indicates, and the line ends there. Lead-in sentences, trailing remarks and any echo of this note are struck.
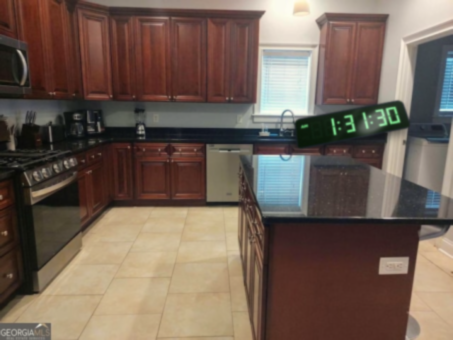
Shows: 1:31:30
